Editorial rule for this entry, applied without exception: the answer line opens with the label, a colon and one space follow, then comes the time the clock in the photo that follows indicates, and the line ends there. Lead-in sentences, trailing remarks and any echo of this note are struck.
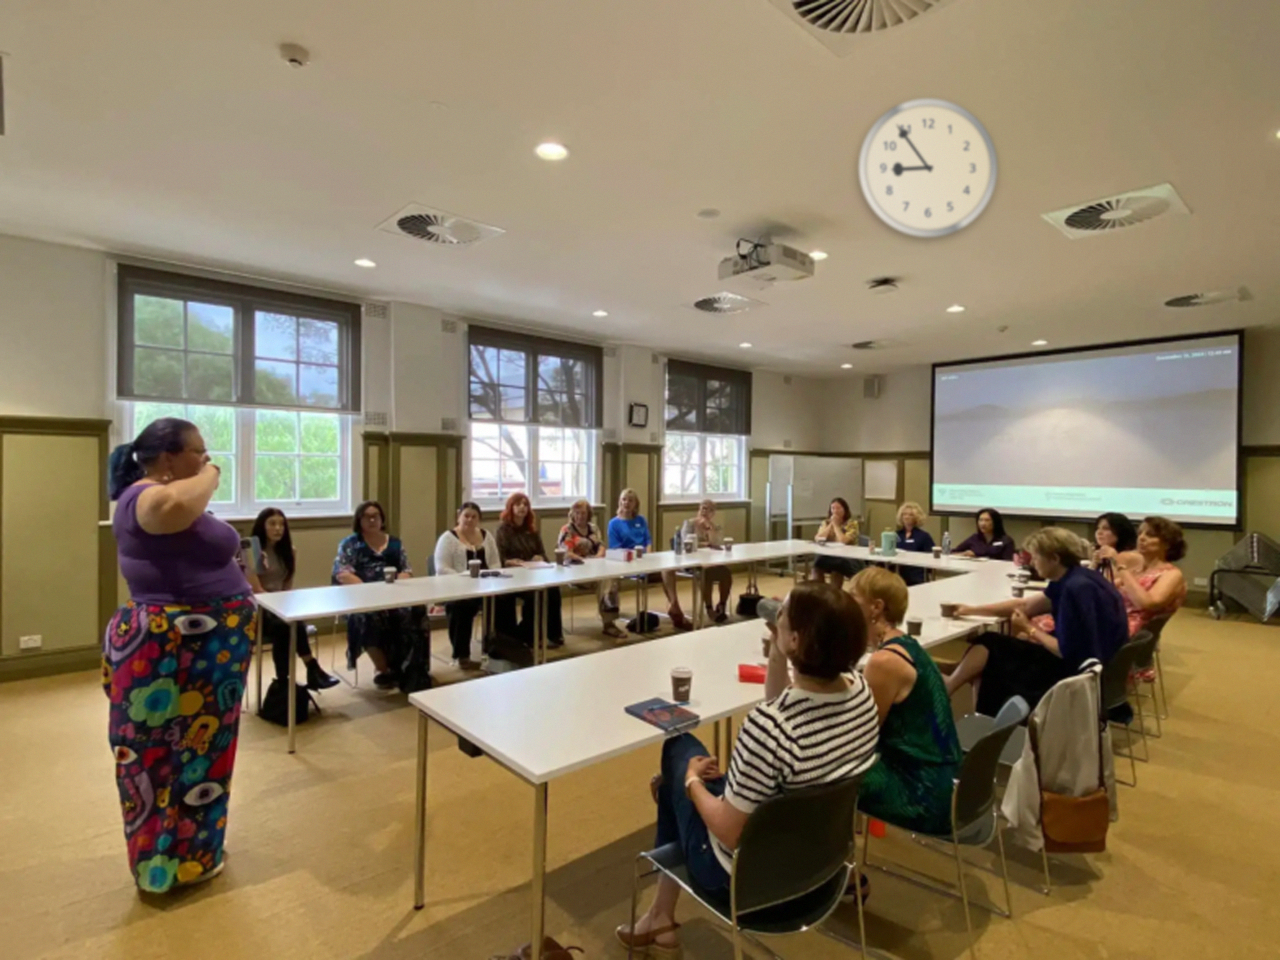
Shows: 8:54
